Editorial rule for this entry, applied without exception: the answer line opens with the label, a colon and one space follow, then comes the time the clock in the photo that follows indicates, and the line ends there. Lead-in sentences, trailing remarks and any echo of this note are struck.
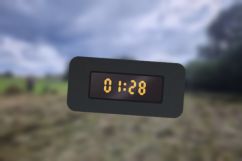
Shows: 1:28
